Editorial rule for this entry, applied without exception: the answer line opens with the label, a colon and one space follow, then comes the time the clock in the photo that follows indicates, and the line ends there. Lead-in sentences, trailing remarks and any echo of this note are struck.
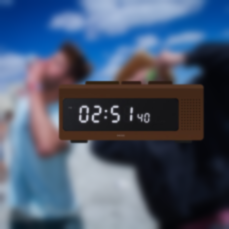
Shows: 2:51
